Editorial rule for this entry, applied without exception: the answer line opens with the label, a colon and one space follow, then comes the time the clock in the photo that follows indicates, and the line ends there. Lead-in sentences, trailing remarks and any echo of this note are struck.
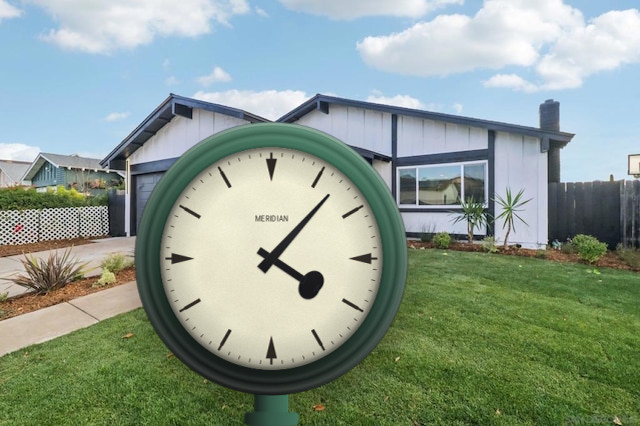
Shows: 4:07
